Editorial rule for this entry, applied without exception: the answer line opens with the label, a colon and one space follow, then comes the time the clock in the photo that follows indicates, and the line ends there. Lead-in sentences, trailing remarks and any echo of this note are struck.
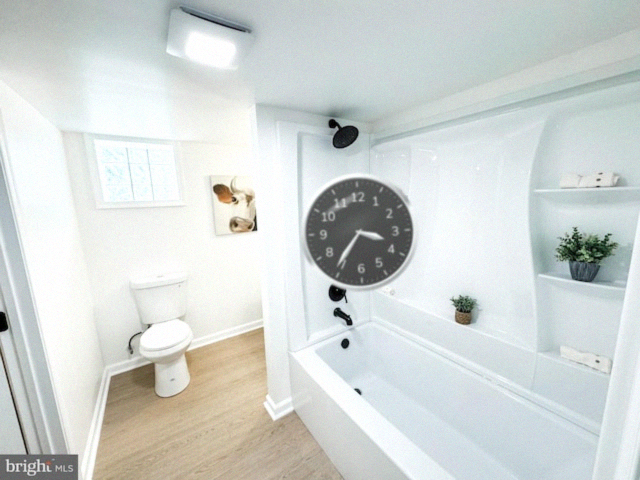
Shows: 3:36
